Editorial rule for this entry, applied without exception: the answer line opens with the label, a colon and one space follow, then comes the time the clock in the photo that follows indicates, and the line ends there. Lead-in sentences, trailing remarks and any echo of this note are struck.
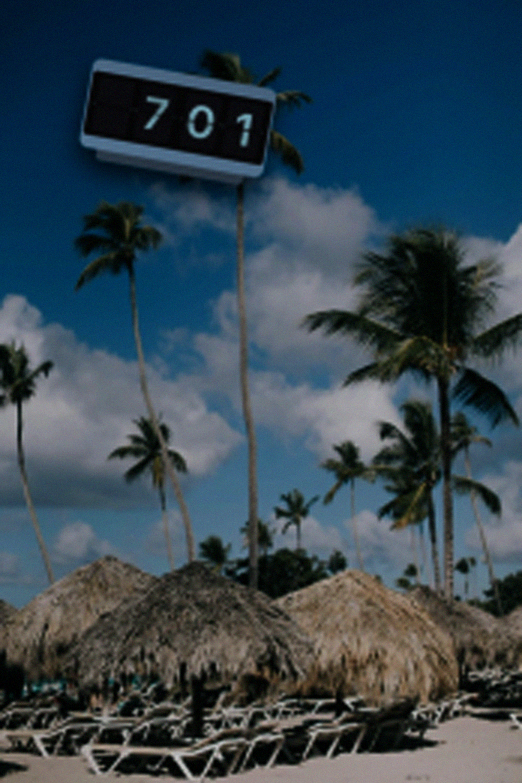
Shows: 7:01
